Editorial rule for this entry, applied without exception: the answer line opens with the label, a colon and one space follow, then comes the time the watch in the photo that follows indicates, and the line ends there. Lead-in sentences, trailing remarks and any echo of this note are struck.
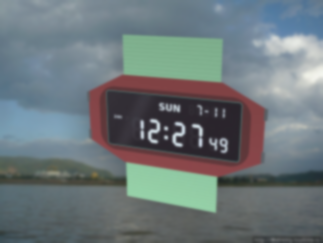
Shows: 12:27:49
